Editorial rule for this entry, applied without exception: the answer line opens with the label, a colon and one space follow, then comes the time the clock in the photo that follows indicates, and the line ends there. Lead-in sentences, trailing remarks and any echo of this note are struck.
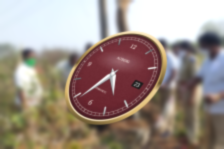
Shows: 4:34
